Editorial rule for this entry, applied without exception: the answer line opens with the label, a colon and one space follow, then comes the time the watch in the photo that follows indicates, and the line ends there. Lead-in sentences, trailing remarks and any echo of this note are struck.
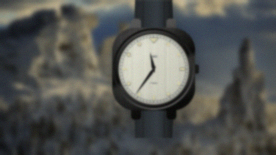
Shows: 11:36
